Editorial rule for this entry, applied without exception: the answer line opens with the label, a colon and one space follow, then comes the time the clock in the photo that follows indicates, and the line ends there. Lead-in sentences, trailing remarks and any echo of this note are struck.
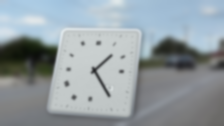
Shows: 1:24
